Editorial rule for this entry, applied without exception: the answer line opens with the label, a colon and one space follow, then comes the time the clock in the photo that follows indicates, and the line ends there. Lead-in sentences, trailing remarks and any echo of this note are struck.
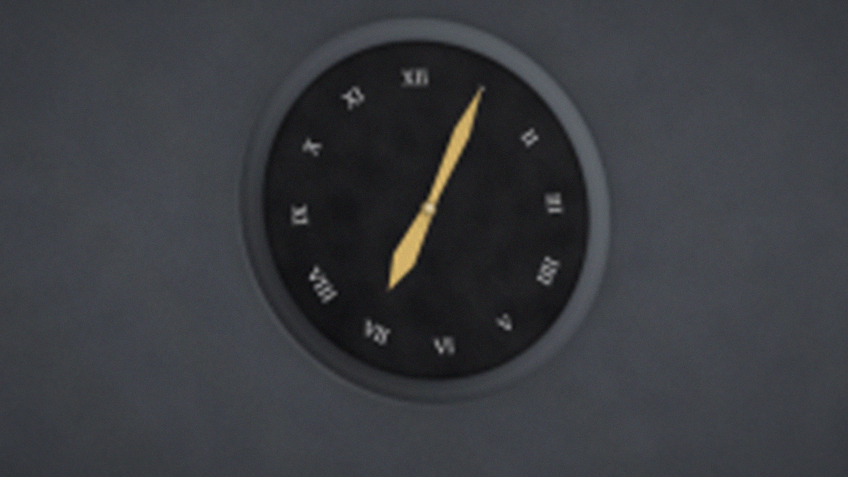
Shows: 7:05
